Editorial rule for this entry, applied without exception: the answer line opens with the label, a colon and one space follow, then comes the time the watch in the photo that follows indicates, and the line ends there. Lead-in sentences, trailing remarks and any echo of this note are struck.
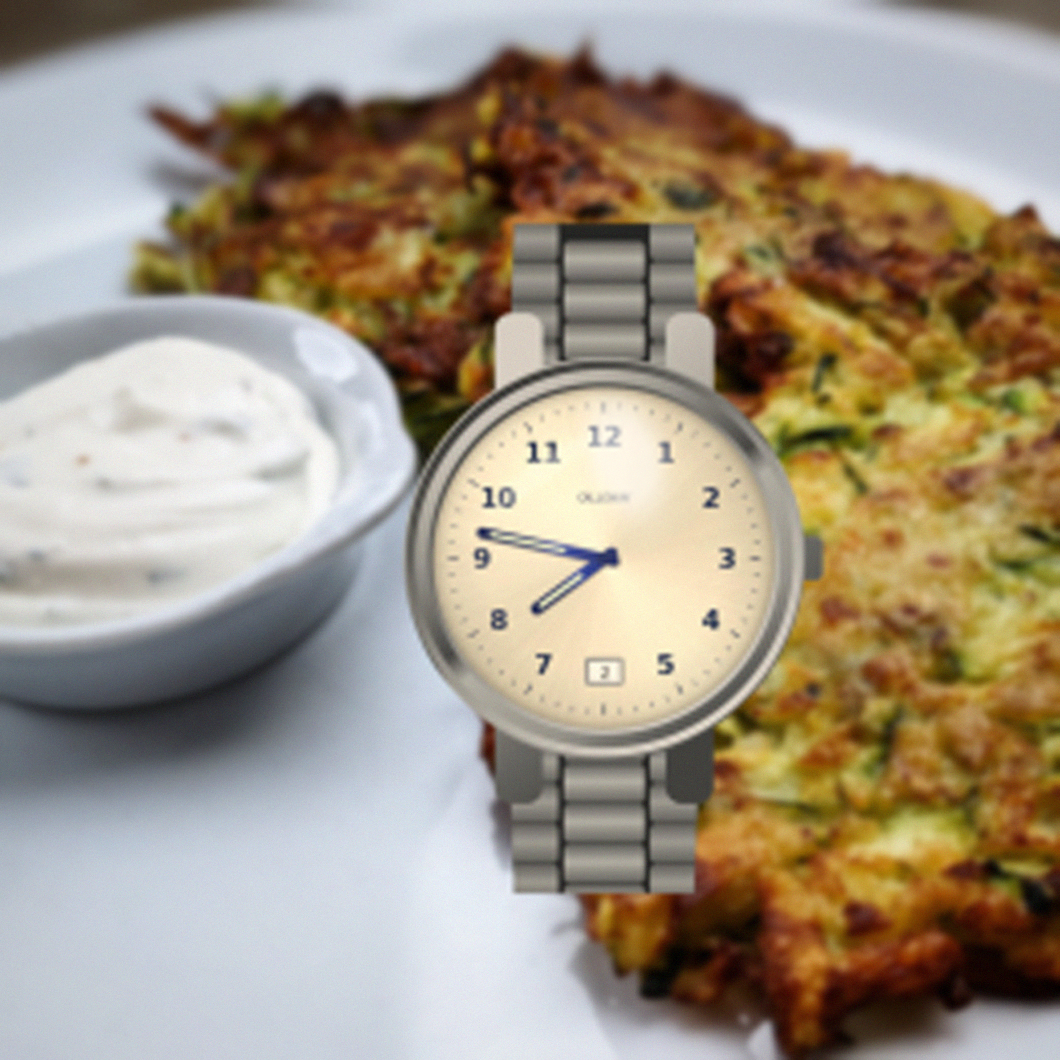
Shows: 7:47
